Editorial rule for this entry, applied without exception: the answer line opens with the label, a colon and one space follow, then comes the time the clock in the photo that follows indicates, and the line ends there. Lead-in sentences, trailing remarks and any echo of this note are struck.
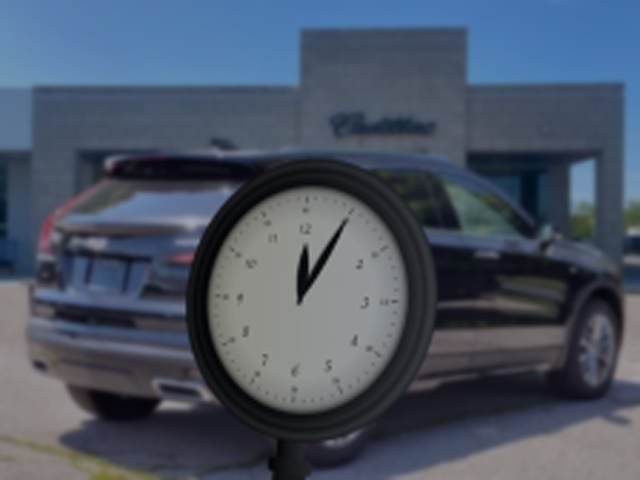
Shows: 12:05
